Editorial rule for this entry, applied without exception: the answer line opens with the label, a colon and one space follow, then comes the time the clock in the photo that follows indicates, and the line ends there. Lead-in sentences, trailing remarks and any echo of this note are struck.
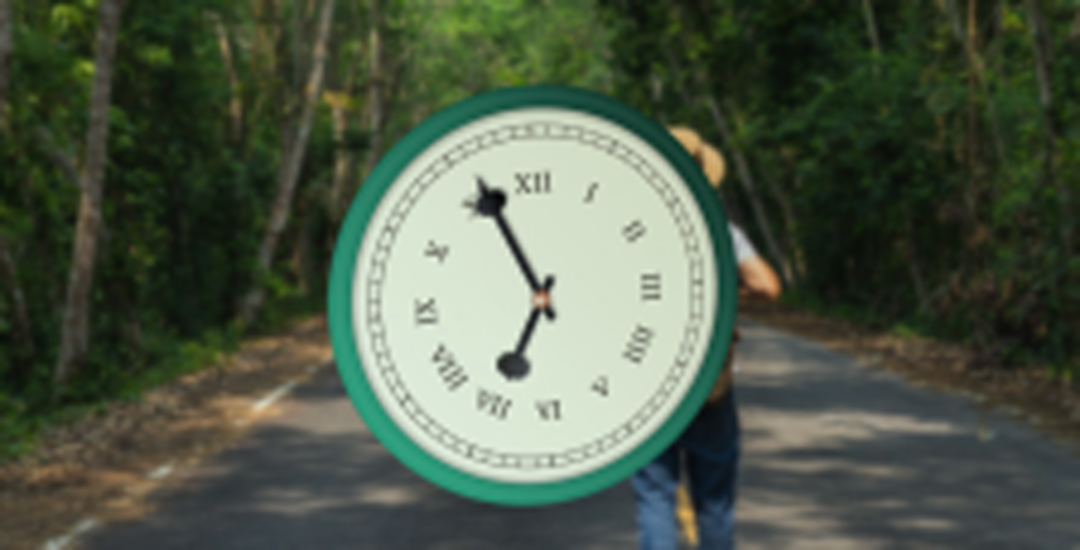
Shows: 6:56
